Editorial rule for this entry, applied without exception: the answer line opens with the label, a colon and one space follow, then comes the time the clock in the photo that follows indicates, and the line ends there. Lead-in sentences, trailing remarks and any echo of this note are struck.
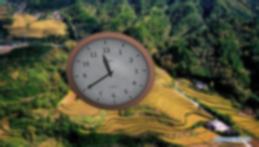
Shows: 11:40
